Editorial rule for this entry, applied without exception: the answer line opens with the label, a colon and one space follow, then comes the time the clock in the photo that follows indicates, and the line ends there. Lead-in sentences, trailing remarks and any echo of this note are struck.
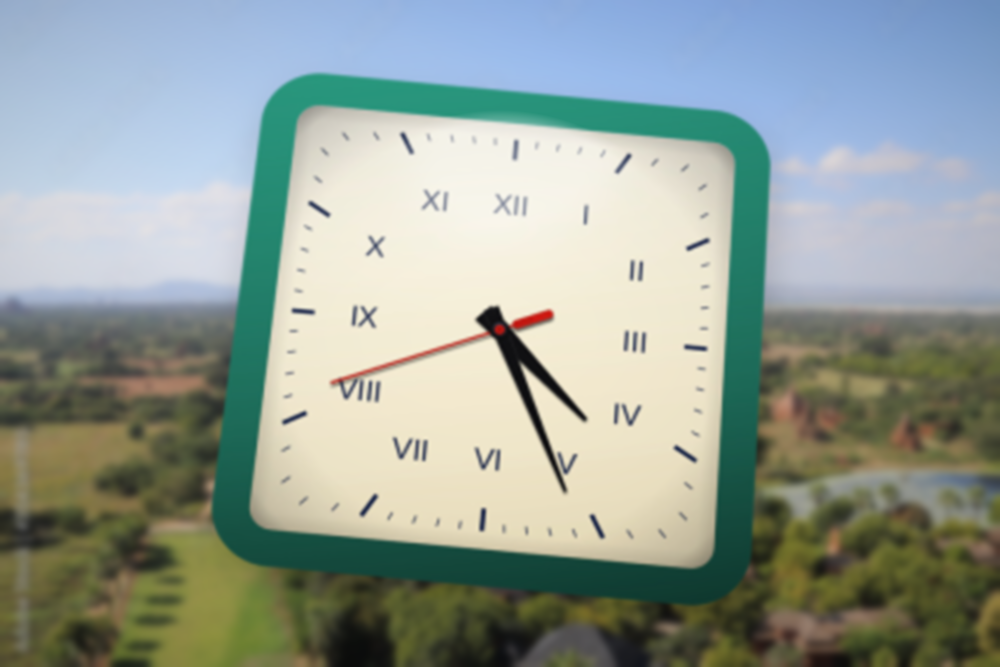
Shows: 4:25:41
